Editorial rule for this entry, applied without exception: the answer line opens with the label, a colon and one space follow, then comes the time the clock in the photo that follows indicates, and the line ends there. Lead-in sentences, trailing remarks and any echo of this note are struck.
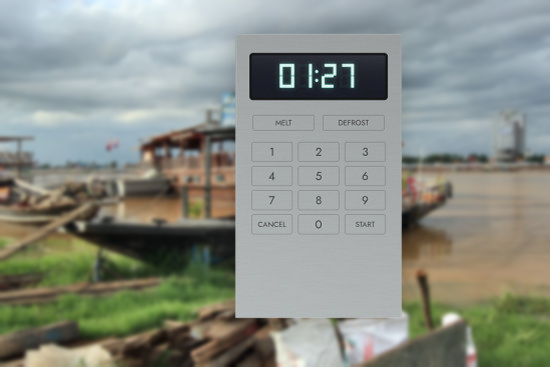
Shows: 1:27
